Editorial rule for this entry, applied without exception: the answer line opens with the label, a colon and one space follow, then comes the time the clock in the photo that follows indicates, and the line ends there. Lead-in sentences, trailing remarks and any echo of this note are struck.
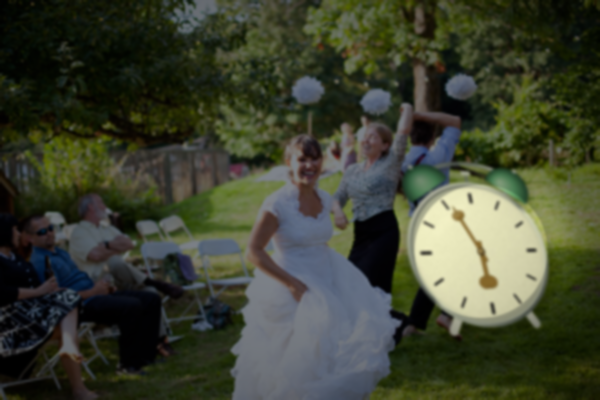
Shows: 5:56
